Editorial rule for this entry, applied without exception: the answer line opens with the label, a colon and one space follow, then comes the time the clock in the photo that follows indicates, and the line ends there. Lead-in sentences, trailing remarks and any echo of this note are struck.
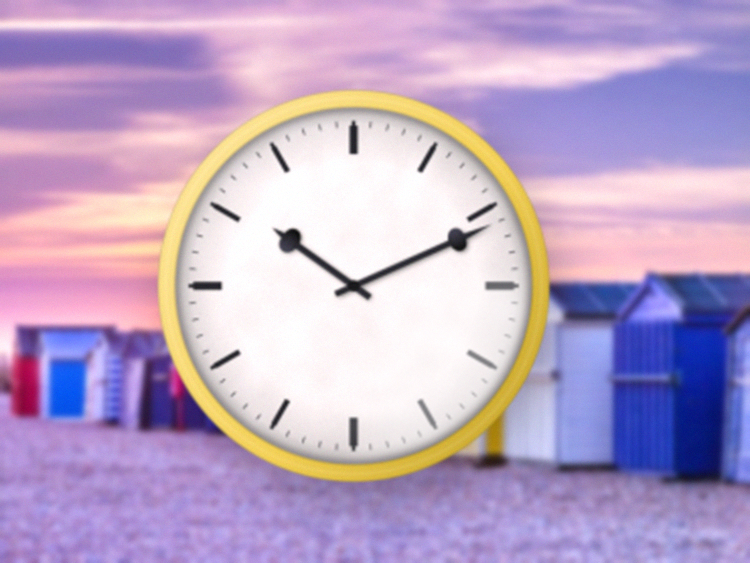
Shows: 10:11
